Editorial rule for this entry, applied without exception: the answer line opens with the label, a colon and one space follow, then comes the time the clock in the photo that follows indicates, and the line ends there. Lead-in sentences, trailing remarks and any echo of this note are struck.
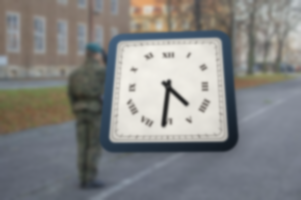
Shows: 4:31
